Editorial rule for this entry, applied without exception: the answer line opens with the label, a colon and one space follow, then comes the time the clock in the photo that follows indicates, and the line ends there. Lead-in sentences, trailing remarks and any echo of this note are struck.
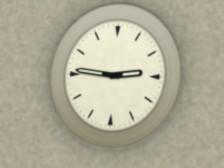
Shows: 2:46
